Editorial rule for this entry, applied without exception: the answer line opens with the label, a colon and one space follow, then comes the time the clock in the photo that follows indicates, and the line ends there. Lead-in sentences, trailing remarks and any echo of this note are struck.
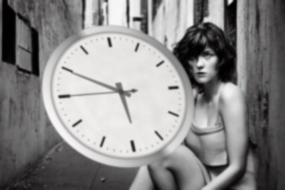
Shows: 5:49:45
